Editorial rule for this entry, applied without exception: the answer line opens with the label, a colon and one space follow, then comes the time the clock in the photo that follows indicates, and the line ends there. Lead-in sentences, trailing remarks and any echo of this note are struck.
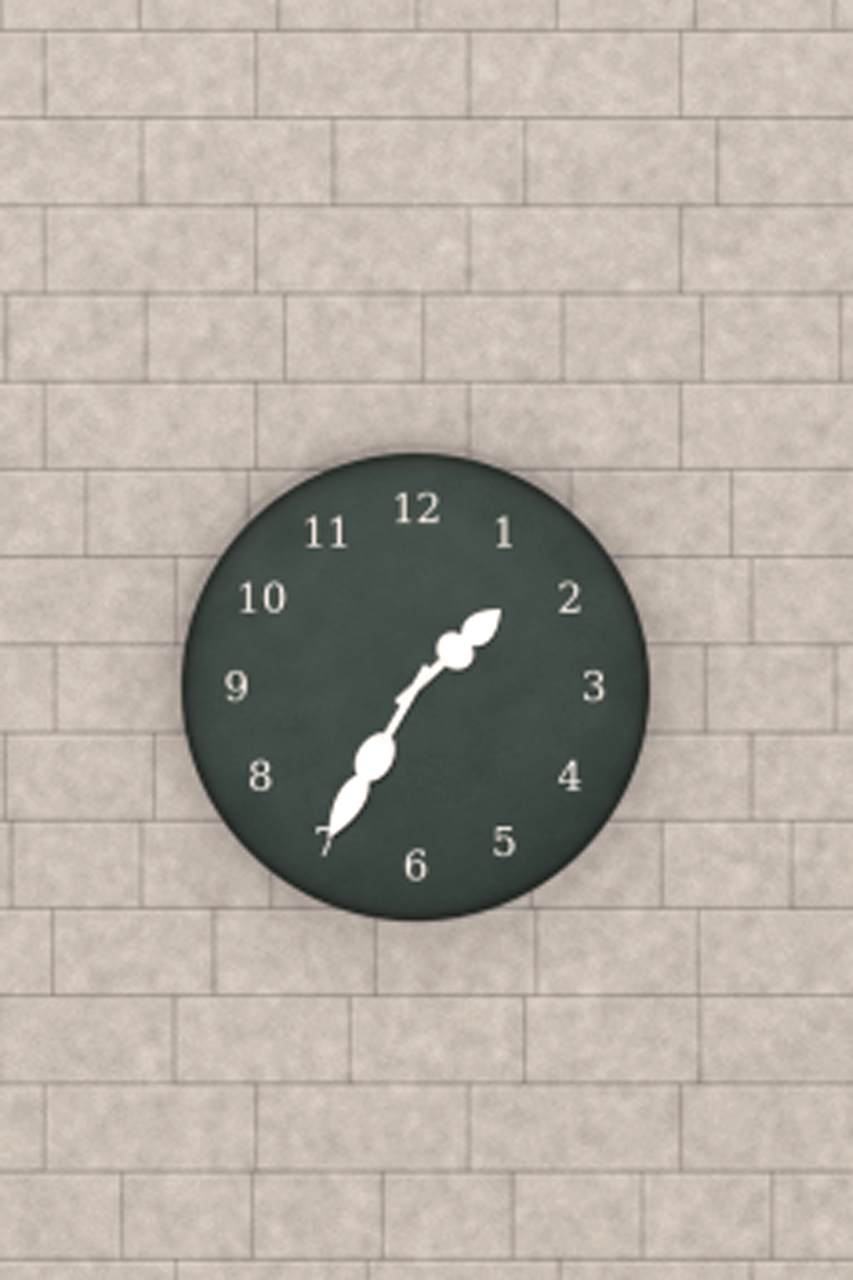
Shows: 1:35
